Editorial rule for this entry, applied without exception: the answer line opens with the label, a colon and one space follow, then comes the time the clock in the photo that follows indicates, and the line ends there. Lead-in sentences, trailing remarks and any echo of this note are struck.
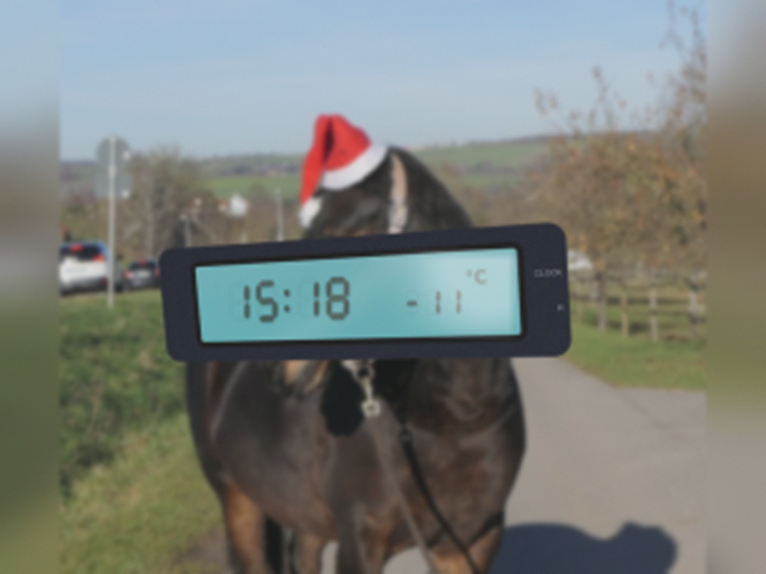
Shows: 15:18
